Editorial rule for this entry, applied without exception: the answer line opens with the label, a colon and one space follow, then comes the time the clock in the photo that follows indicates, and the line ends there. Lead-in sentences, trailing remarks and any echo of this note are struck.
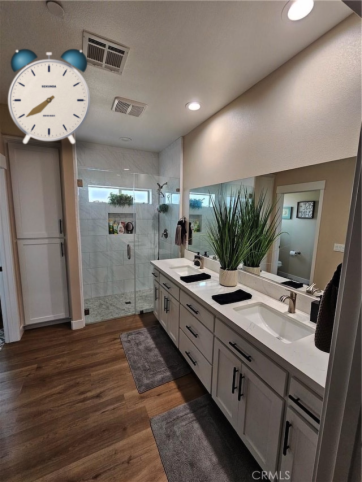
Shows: 7:39
